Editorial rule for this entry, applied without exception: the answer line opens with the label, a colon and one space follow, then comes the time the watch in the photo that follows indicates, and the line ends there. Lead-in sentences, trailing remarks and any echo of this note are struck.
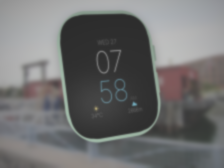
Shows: 7:58
